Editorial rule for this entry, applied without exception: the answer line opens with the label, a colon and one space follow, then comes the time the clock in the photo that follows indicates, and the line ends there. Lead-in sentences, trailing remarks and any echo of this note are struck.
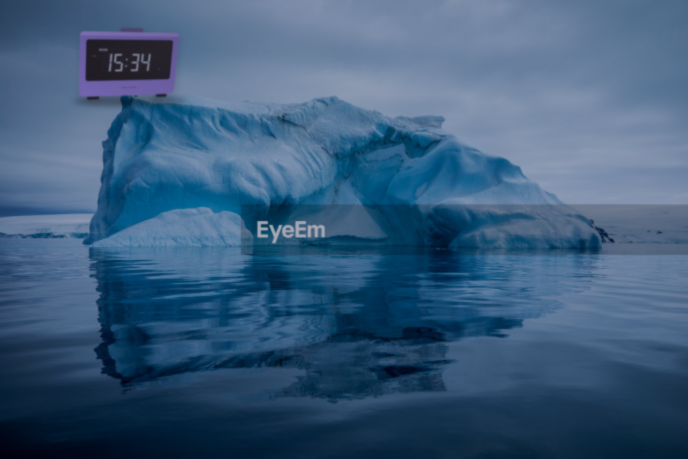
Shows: 15:34
